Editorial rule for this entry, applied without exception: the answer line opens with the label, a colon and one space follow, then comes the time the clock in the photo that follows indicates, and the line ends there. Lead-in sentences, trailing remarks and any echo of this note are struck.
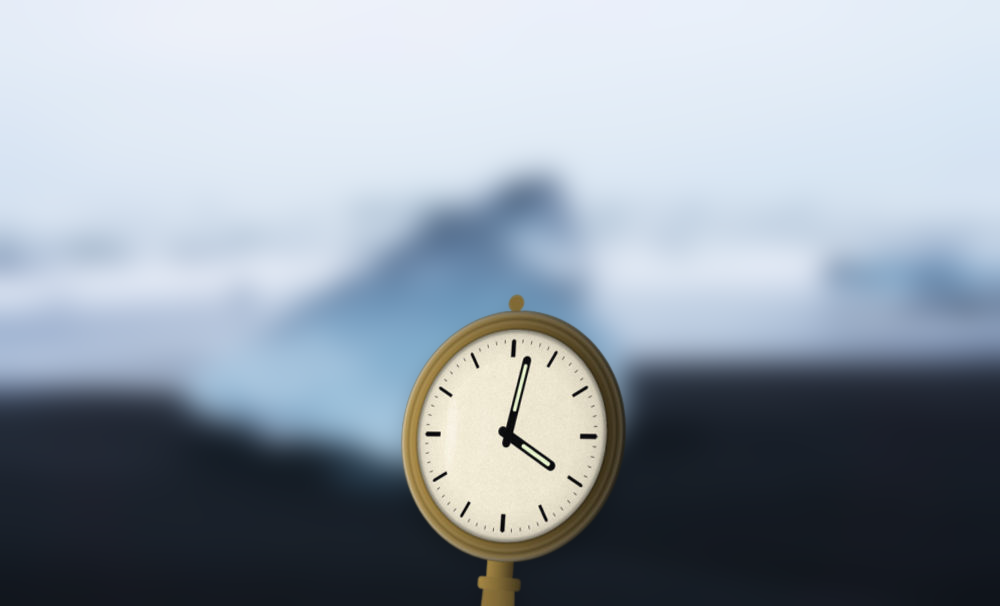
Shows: 4:02
